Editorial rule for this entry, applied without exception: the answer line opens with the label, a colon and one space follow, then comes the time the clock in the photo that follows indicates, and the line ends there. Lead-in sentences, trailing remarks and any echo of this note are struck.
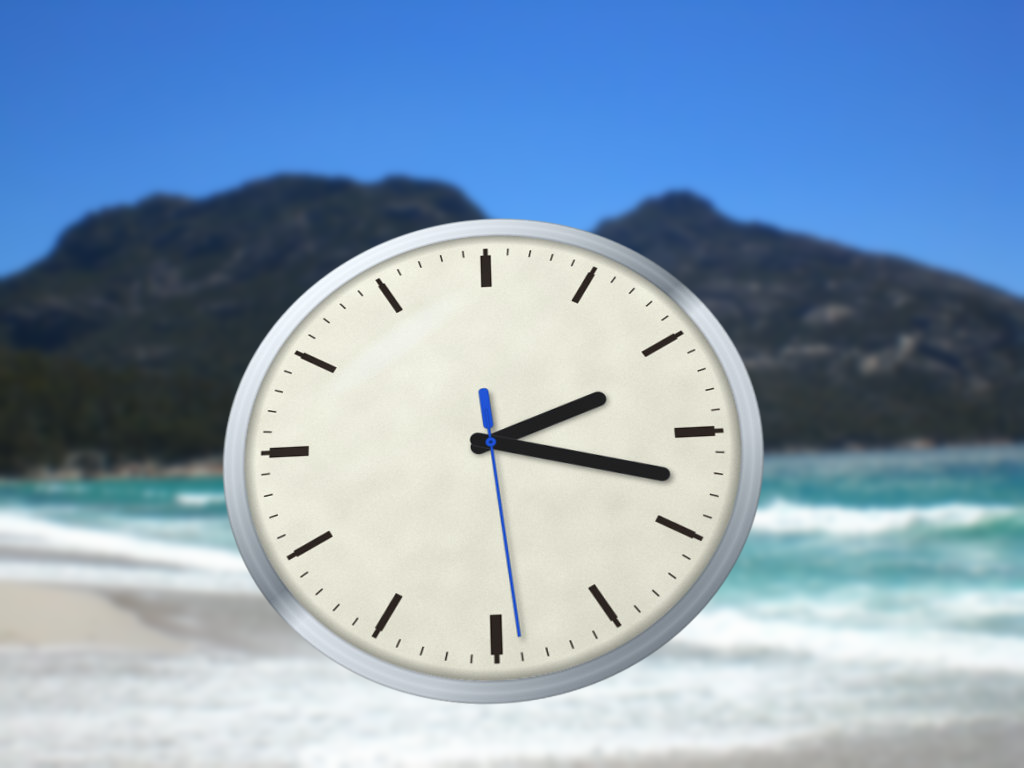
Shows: 2:17:29
